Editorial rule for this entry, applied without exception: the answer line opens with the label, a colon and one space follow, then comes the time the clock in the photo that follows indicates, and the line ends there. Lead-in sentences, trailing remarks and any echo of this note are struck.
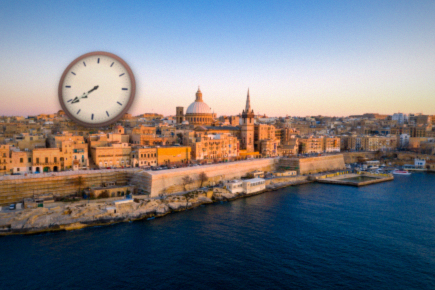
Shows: 7:39
